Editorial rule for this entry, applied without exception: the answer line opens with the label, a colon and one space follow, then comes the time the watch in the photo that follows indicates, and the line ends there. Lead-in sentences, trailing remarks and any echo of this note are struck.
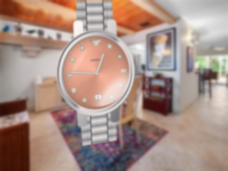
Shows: 12:46
